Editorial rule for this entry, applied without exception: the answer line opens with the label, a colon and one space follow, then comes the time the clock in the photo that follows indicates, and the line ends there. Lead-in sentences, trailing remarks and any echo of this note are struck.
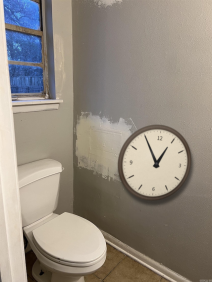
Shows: 12:55
